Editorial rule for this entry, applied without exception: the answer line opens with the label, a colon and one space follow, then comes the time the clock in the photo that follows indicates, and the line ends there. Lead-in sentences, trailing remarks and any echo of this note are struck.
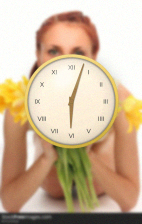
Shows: 6:03
